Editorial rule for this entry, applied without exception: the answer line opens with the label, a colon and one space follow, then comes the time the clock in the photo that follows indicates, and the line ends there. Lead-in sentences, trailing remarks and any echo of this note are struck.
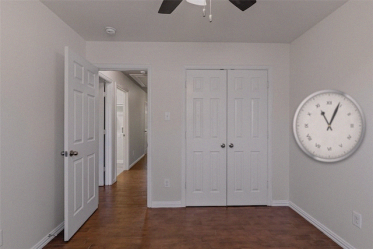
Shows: 11:04
